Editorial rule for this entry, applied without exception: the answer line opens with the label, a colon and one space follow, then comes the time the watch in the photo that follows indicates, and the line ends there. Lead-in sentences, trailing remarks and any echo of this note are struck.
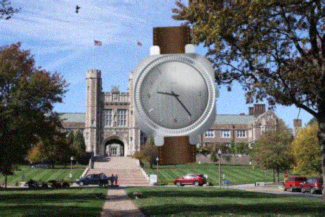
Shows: 9:24
